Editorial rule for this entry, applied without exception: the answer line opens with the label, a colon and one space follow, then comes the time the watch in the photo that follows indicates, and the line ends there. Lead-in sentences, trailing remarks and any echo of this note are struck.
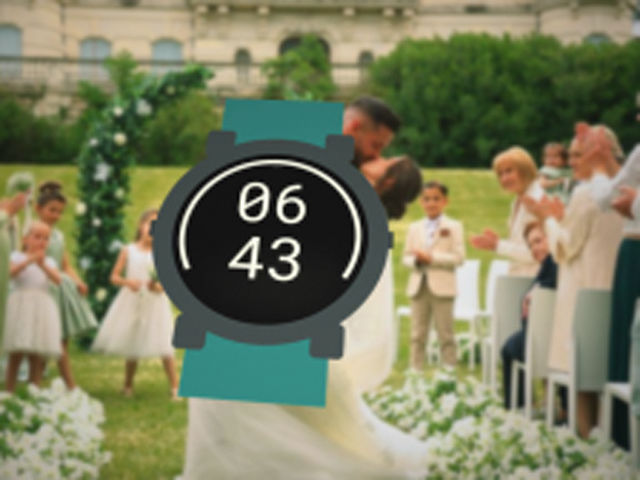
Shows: 6:43
